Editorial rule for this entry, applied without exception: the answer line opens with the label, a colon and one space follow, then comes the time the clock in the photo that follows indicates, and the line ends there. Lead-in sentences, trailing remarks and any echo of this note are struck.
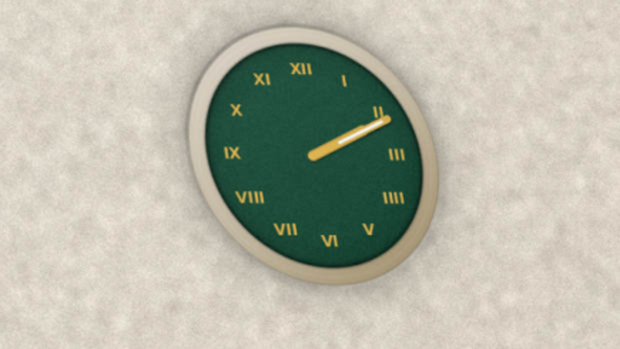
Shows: 2:11
